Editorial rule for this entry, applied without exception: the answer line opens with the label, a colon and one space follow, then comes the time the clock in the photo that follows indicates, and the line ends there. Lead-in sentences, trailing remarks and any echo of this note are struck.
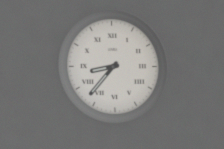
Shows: 8:37
